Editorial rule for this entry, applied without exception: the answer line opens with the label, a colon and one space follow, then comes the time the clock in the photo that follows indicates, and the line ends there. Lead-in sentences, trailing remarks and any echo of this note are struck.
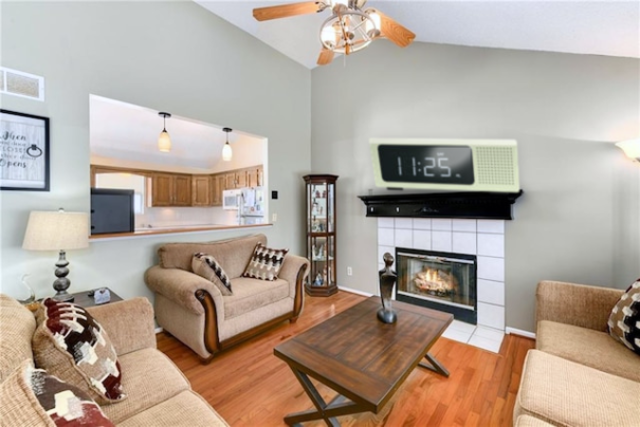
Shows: 11:25
